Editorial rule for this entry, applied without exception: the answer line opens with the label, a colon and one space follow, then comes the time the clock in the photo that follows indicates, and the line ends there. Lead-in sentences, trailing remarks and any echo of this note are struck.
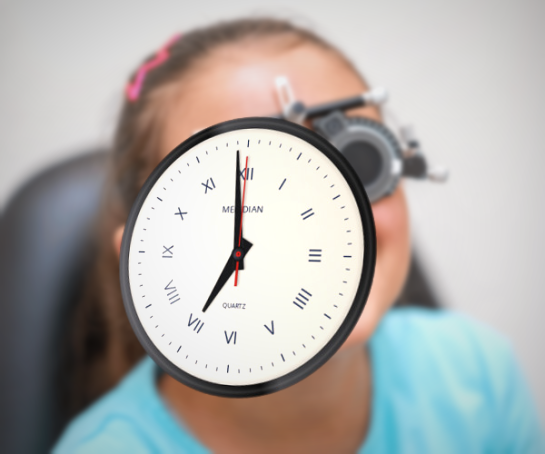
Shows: 6:59:00
